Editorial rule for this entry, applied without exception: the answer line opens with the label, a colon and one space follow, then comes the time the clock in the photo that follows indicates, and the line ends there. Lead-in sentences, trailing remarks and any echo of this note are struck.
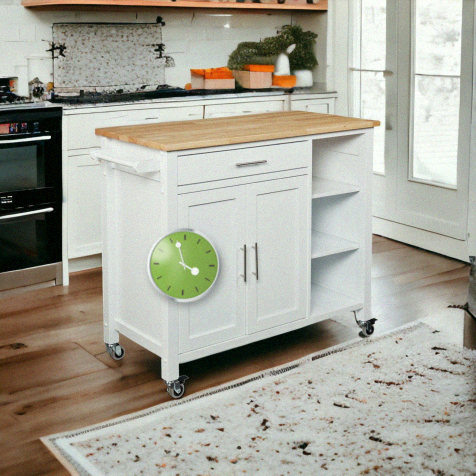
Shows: 3:57
